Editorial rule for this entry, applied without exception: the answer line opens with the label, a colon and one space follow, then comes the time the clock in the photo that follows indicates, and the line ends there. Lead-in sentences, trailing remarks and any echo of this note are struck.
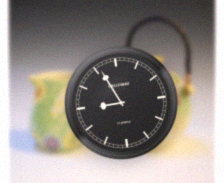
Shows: 8:56
